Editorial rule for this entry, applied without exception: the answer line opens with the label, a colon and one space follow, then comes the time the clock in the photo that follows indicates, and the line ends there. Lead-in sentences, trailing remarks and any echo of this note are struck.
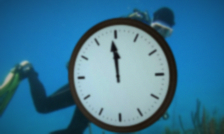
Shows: 11:59
